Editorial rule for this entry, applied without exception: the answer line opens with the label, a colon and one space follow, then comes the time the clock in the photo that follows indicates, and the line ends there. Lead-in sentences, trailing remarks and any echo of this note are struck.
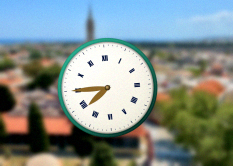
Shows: 7:45
